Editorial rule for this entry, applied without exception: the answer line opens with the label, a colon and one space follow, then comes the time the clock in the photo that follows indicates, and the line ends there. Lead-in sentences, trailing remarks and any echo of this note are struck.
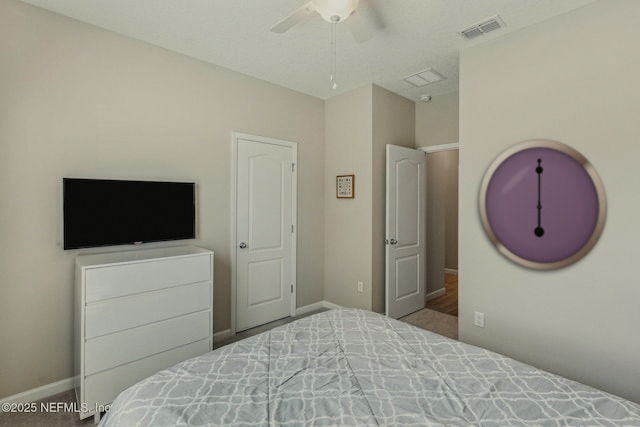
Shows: 6:00
